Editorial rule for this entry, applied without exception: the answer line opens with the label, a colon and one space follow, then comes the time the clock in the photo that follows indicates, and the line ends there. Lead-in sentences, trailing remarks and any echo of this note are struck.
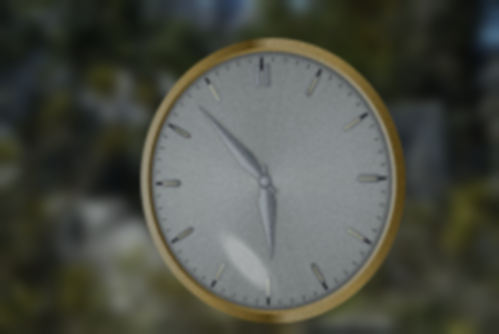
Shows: 5:53
